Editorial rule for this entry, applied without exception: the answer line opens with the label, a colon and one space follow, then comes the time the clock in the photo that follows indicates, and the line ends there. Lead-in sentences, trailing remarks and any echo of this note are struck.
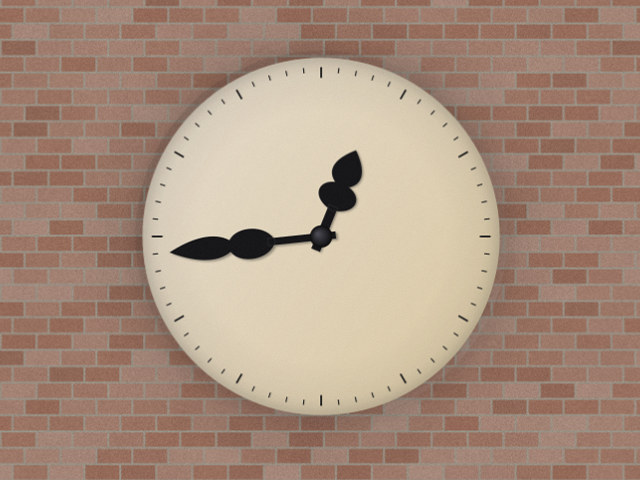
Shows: 12:44
